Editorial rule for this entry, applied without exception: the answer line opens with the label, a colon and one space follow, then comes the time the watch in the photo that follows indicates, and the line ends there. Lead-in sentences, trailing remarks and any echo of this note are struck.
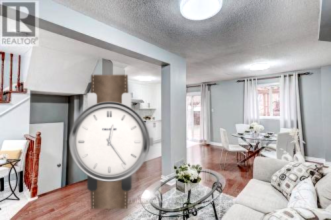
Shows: 12:24
